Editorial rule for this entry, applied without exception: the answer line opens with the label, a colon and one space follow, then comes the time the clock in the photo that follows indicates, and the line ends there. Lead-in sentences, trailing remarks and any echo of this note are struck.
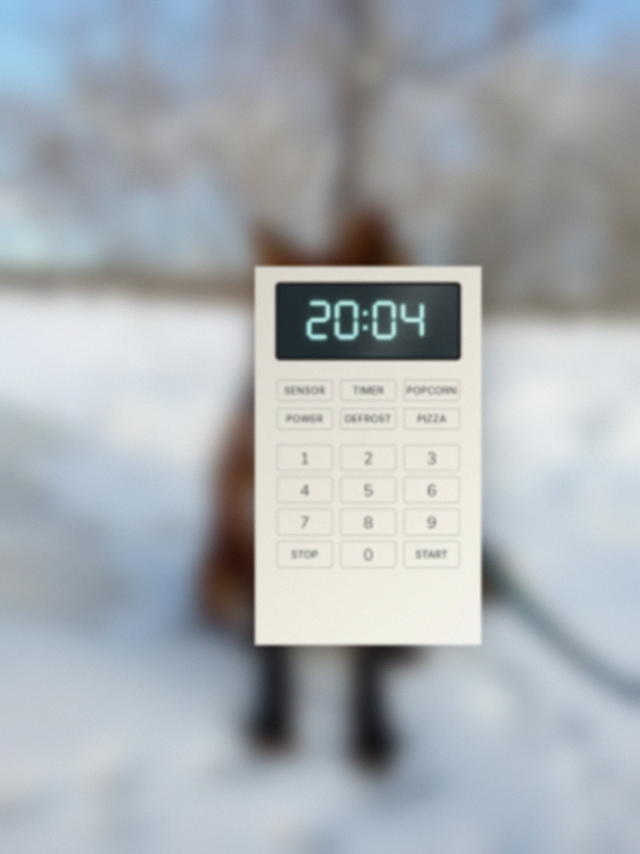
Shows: 20:04
